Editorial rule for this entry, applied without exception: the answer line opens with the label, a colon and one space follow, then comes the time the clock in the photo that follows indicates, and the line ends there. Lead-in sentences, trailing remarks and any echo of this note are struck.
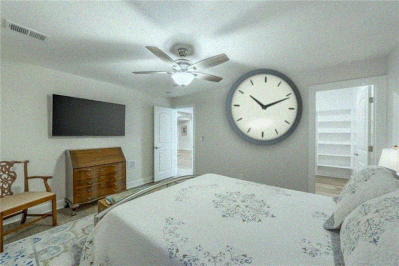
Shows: 10:11
